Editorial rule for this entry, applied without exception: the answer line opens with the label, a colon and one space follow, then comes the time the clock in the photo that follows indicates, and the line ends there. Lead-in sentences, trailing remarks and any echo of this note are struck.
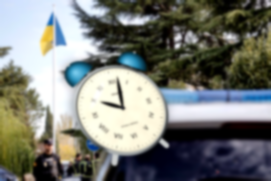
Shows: 10:02
